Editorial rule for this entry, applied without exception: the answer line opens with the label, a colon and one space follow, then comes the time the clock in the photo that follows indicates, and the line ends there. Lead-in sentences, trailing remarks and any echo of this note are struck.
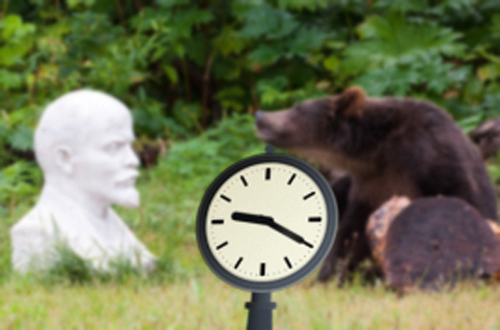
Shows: 9:20
